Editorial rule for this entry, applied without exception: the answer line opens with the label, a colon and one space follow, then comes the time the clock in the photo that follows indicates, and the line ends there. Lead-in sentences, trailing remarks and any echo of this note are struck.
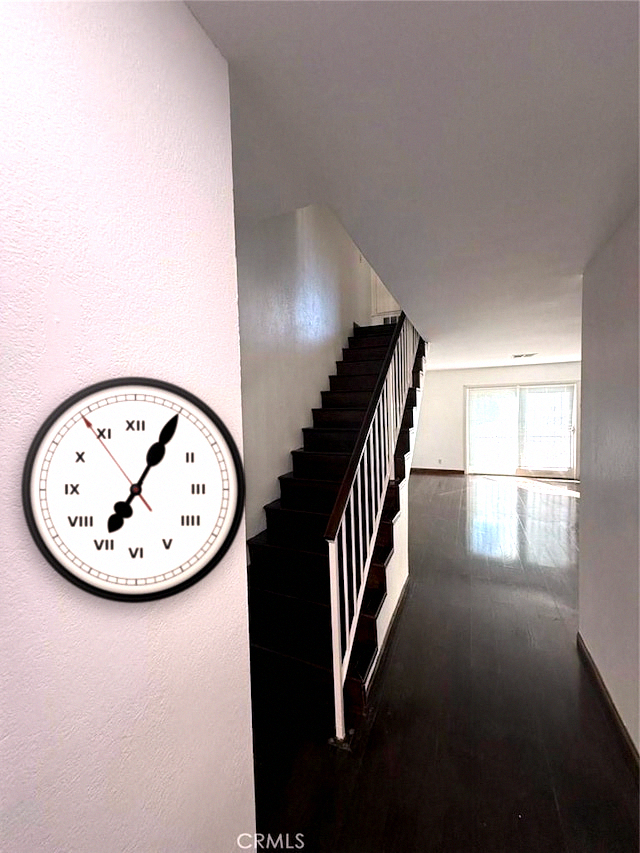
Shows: 7:04:54
